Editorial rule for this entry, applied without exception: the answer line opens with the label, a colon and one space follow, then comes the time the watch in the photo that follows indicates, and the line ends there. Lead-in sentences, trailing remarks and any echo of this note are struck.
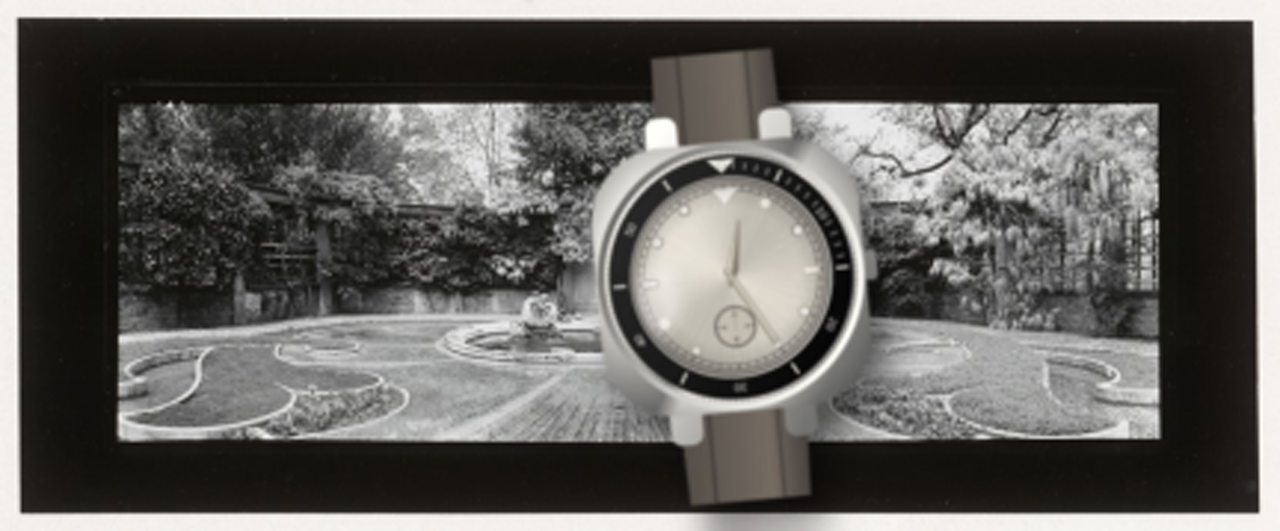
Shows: 12:25
